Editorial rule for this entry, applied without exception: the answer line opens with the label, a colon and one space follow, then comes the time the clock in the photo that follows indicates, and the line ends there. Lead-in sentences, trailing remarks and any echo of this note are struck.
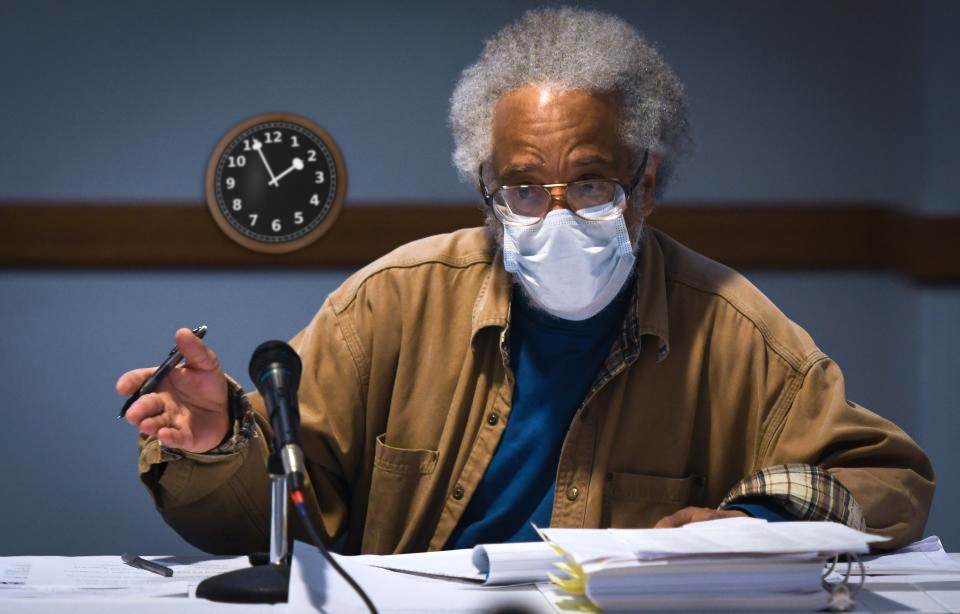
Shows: 1:56
